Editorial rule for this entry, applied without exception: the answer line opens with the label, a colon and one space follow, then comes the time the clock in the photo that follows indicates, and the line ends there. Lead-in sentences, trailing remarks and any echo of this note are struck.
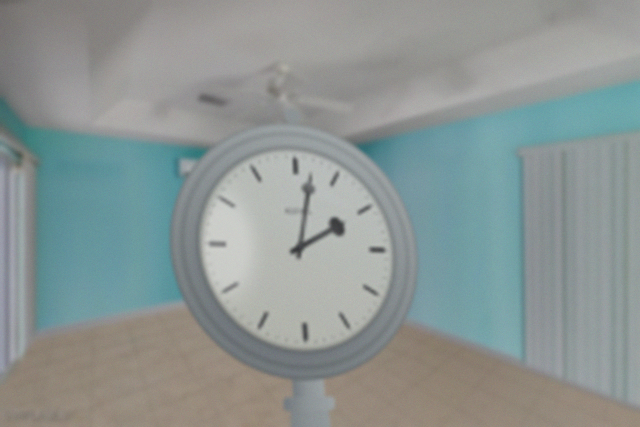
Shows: 2:02
